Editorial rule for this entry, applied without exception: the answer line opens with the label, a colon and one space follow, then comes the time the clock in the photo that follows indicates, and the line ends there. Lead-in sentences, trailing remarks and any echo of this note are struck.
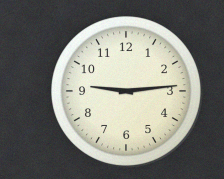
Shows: 9:14
